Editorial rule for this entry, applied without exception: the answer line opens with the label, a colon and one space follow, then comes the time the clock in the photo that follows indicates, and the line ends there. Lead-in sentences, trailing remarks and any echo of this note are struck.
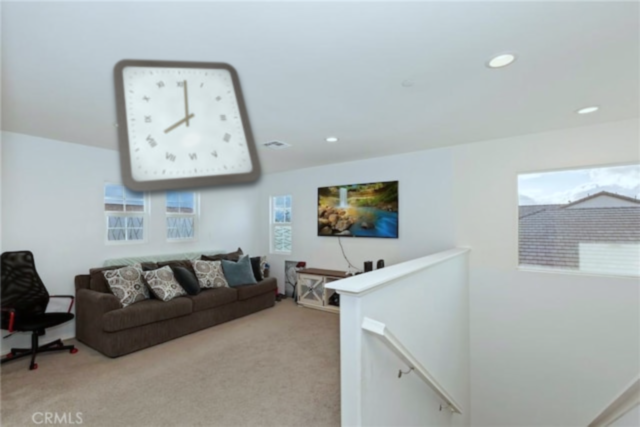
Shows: 8:01
